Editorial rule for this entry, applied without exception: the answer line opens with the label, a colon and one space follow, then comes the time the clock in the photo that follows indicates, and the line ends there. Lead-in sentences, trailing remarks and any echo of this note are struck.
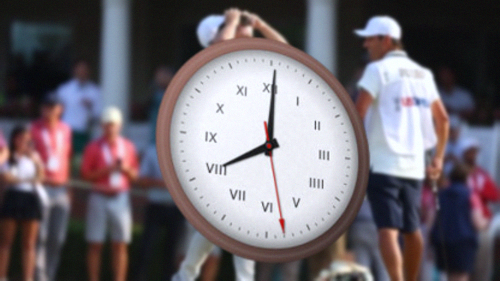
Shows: 8:00:28
